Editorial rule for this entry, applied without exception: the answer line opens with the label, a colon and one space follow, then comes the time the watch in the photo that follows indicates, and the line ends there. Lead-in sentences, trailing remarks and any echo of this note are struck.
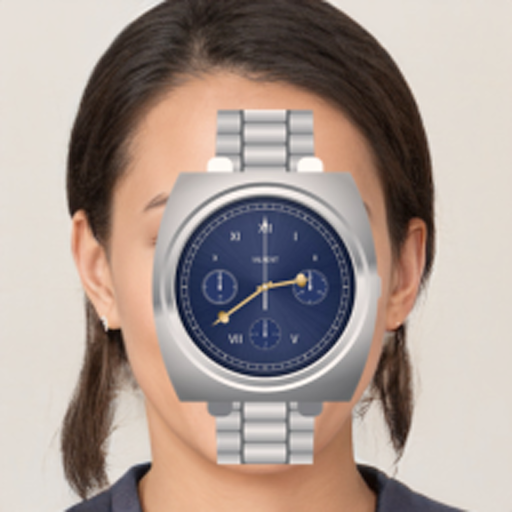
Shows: 2:39
